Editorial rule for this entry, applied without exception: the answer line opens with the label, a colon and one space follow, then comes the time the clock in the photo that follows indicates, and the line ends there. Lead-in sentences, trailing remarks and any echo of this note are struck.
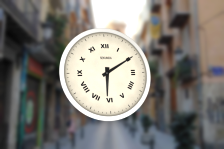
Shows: 6:10
